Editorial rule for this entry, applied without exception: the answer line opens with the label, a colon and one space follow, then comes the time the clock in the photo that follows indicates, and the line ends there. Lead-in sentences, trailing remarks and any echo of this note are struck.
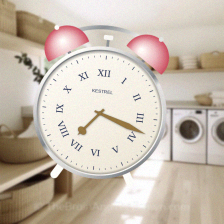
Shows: 7:18
